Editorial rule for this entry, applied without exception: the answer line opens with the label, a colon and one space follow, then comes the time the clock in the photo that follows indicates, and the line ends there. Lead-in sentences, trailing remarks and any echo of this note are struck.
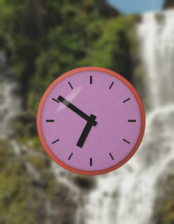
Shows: 6:51
